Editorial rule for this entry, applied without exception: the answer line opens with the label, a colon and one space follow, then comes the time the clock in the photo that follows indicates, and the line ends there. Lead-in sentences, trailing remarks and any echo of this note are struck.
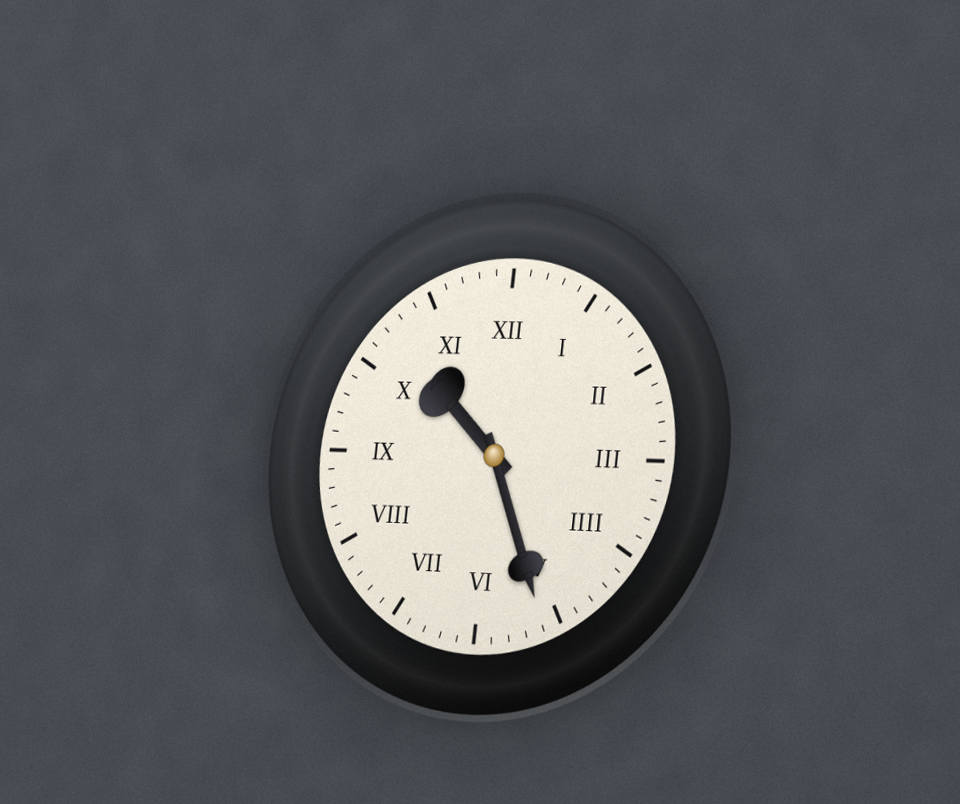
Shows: 10:26
